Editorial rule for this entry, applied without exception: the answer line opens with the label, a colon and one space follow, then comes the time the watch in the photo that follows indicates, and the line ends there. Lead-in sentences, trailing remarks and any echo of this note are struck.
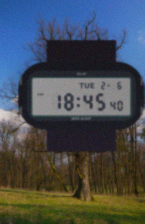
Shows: 18:45:40
